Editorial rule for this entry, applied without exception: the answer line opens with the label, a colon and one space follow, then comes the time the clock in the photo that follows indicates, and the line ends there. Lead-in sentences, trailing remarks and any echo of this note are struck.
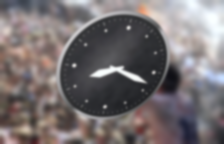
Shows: 8:18
